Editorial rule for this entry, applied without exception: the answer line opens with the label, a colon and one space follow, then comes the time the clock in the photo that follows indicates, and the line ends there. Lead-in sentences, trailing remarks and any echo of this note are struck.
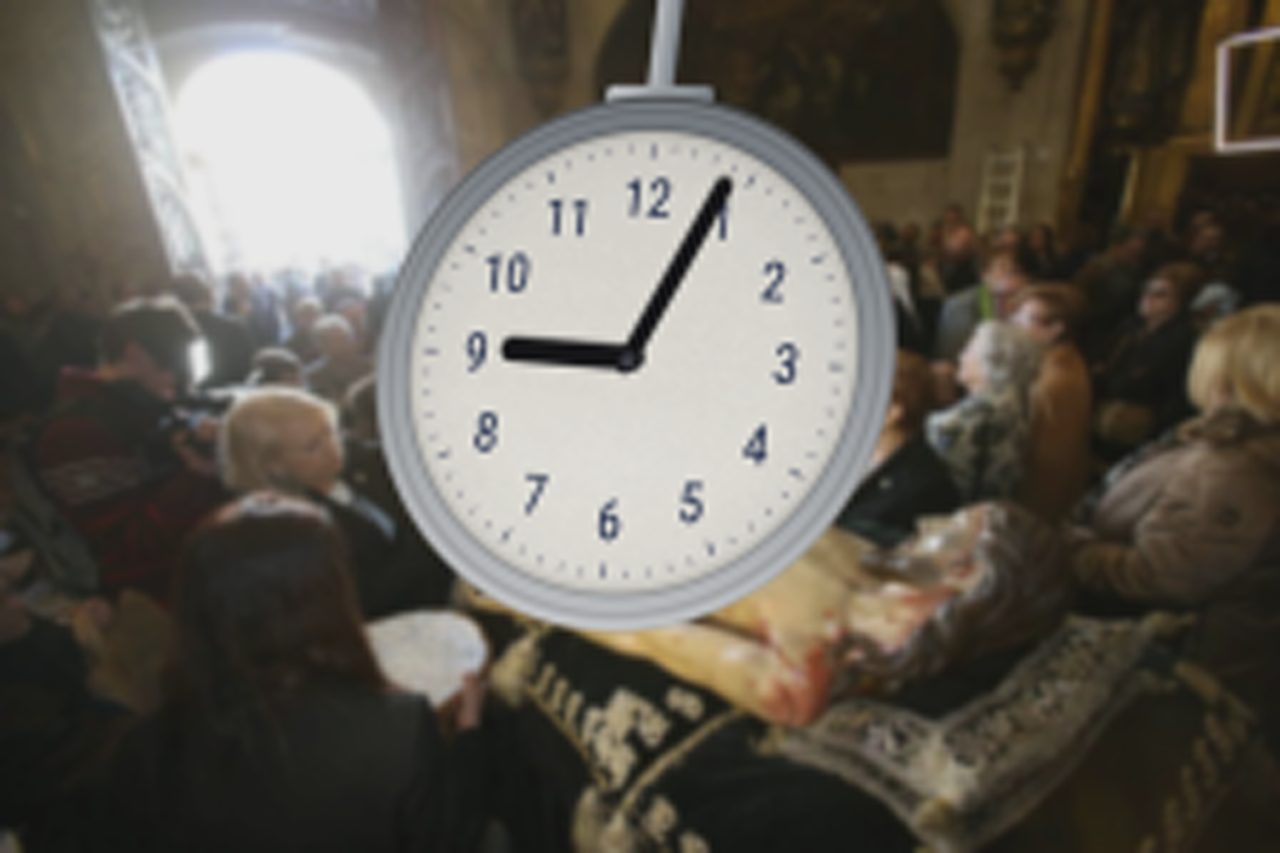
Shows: 9:04
